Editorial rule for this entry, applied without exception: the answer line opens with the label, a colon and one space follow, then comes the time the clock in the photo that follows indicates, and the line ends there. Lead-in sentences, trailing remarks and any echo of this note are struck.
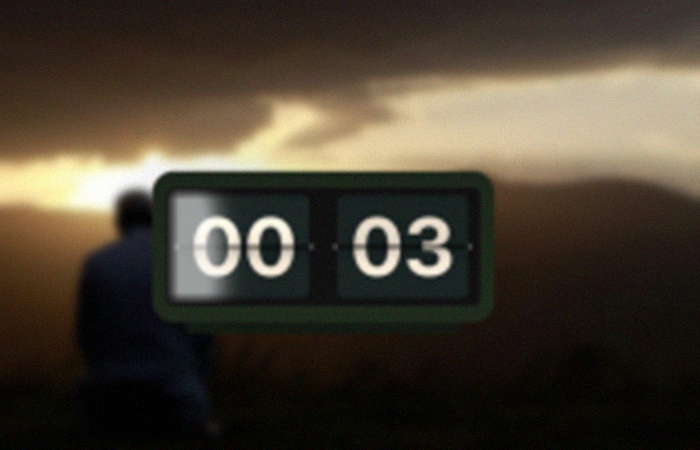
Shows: 0:03
